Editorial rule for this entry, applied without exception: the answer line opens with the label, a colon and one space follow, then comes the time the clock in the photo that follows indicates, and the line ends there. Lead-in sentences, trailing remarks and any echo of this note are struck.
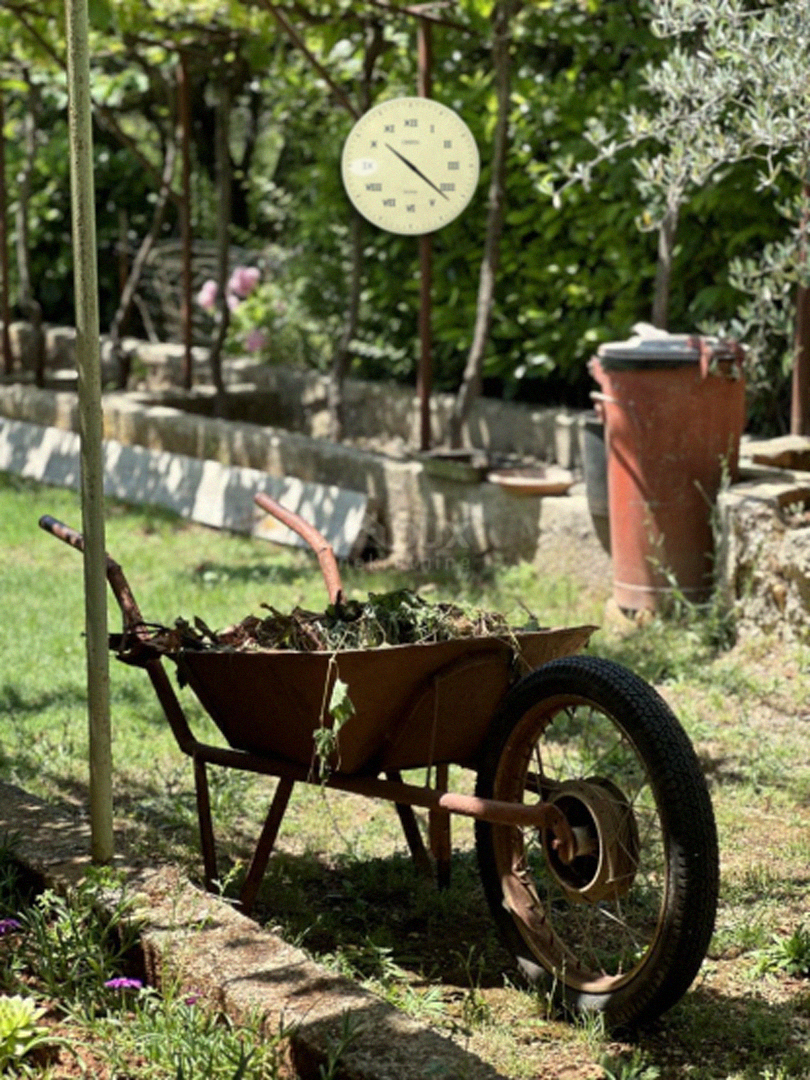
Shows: 10:22
